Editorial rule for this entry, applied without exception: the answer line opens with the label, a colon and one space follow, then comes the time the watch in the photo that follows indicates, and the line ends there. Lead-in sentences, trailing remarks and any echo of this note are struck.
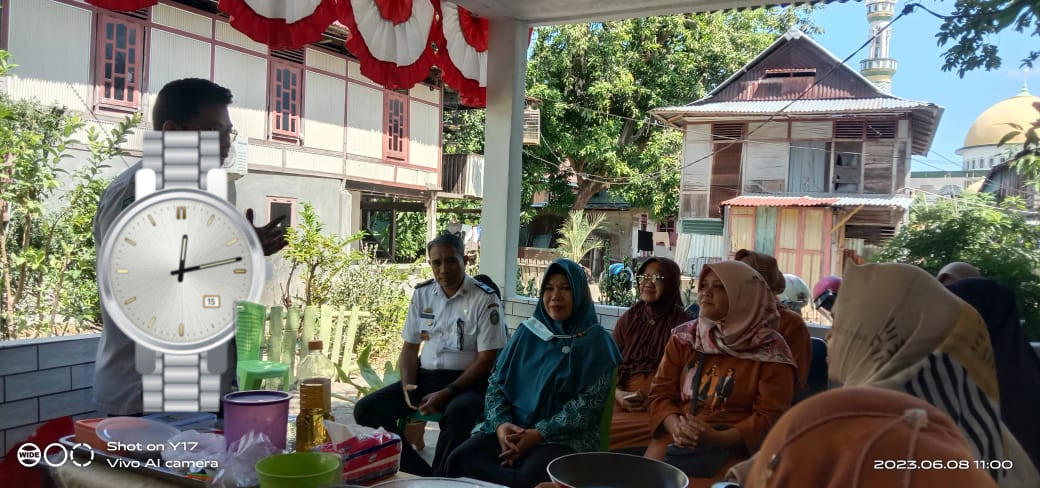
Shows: 12:13
